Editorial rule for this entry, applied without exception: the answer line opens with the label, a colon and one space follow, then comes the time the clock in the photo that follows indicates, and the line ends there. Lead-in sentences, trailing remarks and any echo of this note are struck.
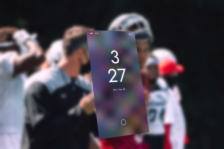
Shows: 3:27
